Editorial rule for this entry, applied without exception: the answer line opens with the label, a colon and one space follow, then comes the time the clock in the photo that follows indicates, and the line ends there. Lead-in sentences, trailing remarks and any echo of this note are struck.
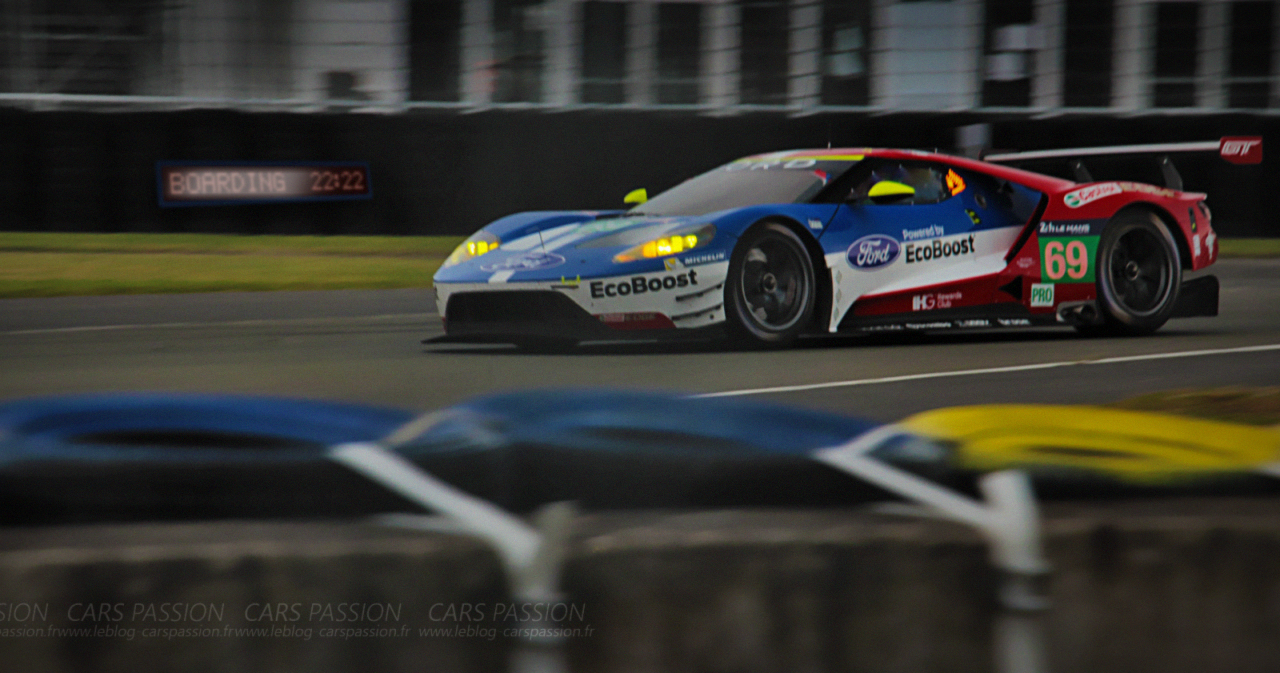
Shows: 22:22
